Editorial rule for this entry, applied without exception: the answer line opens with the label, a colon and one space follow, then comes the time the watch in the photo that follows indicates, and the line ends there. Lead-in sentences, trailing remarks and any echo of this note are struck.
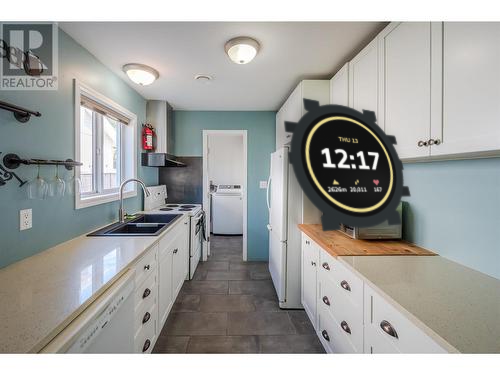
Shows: 12:17
